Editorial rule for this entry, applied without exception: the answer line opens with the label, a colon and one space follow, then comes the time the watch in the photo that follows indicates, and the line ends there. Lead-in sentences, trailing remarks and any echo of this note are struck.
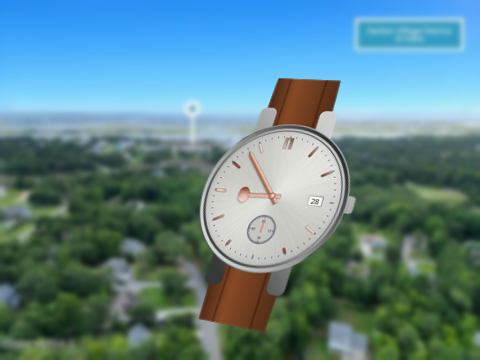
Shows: 8:53
